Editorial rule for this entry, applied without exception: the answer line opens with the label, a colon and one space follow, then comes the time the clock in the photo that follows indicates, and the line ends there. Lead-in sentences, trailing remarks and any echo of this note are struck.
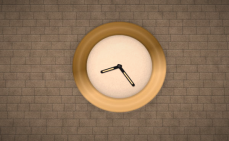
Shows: 8:24
